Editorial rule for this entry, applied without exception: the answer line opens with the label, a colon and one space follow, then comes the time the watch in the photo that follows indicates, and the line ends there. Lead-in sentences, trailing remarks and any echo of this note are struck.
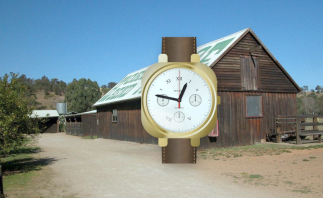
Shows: 12:47
